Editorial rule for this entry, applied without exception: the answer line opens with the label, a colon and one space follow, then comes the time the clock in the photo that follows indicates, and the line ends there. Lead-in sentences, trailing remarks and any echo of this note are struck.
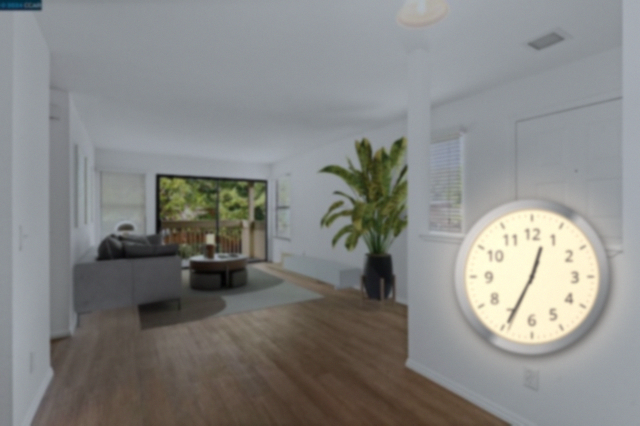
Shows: 12:34:34
